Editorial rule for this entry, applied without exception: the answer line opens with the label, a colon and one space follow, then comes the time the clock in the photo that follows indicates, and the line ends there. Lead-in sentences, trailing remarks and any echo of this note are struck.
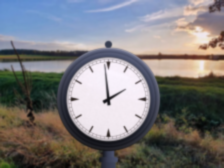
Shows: 1:59
